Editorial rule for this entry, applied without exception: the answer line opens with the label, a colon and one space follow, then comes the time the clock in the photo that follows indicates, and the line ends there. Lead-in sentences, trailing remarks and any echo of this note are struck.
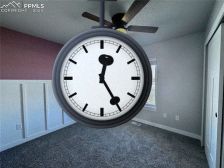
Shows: 12:25
